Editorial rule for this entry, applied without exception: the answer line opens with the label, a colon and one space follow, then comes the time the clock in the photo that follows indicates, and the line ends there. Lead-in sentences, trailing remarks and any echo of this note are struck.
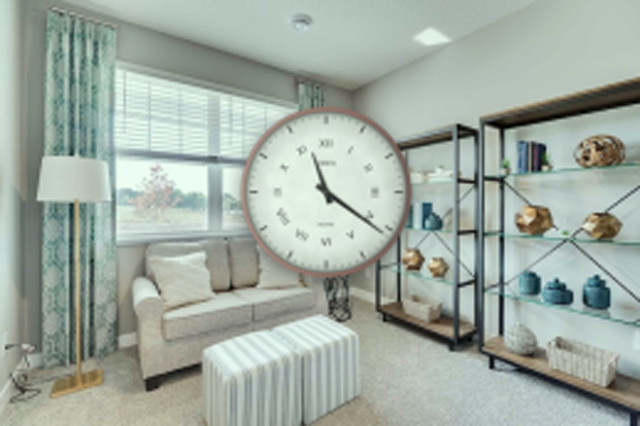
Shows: 11:21
